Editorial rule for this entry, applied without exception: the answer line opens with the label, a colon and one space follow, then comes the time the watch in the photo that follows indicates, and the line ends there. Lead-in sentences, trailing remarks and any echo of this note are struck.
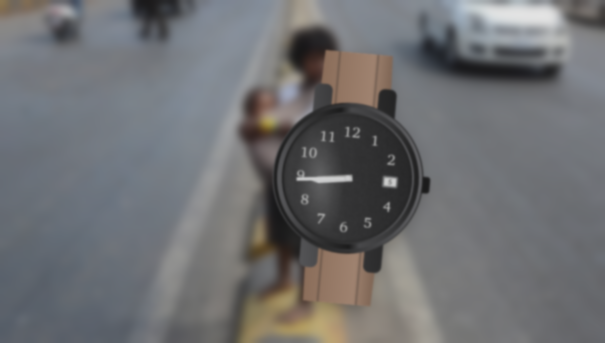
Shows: 8:44
